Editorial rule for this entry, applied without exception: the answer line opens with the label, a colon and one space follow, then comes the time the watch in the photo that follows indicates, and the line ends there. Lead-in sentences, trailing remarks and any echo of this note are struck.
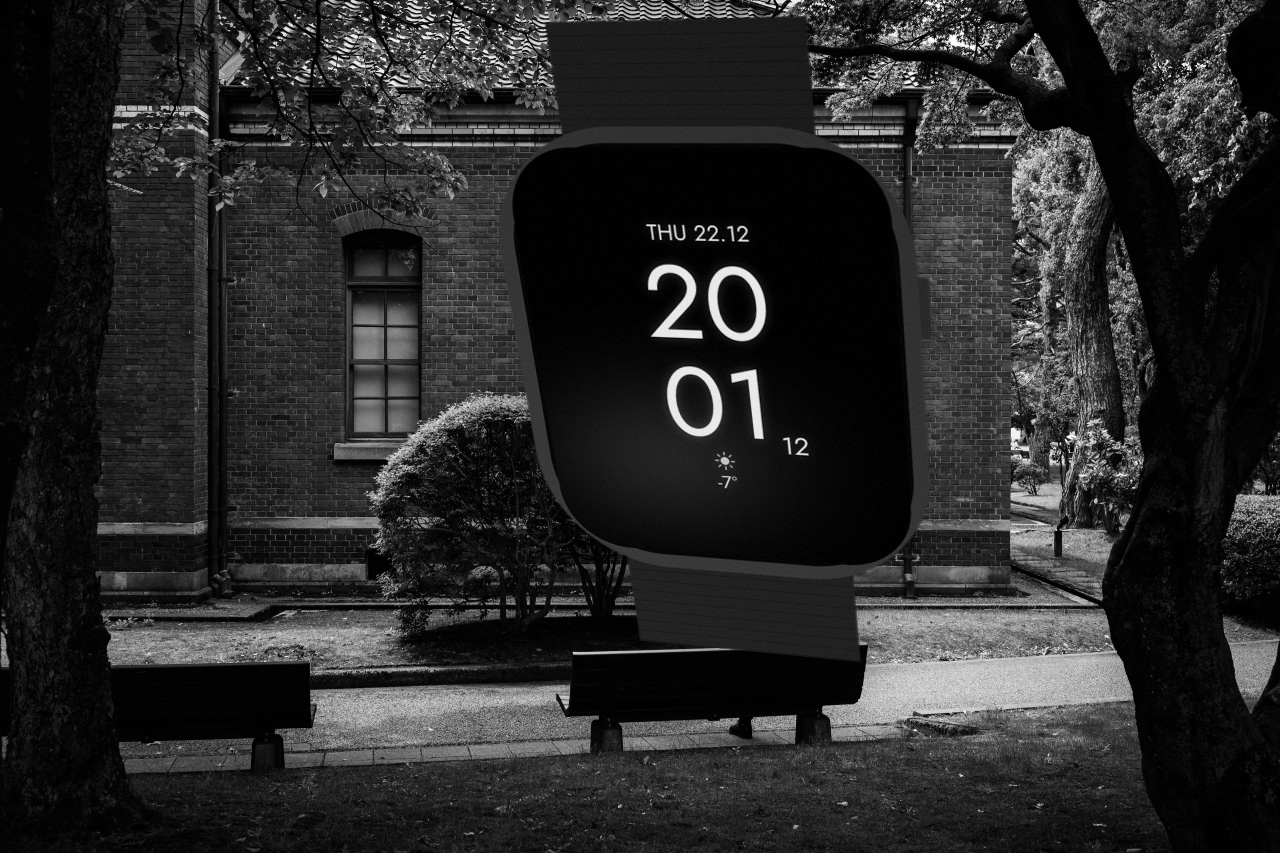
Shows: 20:01:12
